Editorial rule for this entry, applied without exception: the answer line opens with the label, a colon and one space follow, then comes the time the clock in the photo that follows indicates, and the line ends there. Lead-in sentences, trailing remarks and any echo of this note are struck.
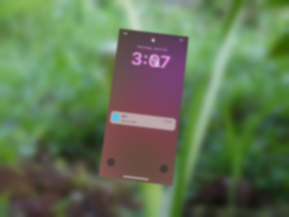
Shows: 3:07
